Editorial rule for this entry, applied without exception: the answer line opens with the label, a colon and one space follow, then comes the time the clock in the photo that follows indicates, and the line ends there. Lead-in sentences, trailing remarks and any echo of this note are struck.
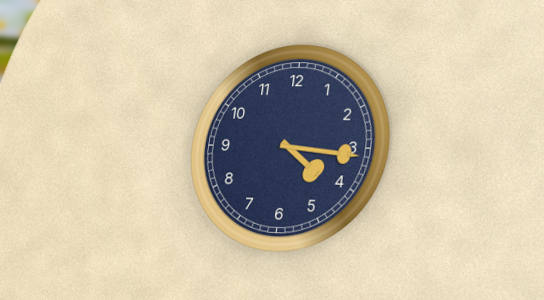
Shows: 4:16
